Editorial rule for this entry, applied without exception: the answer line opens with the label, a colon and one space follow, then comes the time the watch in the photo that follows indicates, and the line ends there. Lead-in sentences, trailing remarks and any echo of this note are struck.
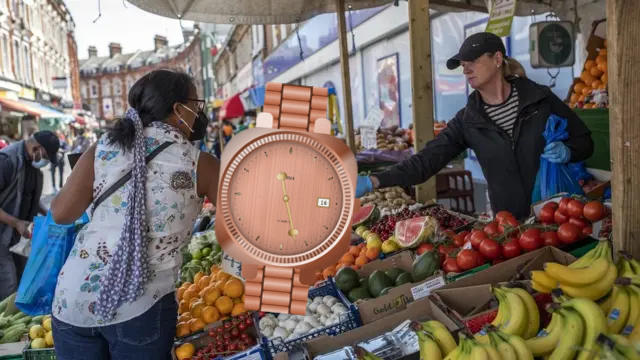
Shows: 11:27
